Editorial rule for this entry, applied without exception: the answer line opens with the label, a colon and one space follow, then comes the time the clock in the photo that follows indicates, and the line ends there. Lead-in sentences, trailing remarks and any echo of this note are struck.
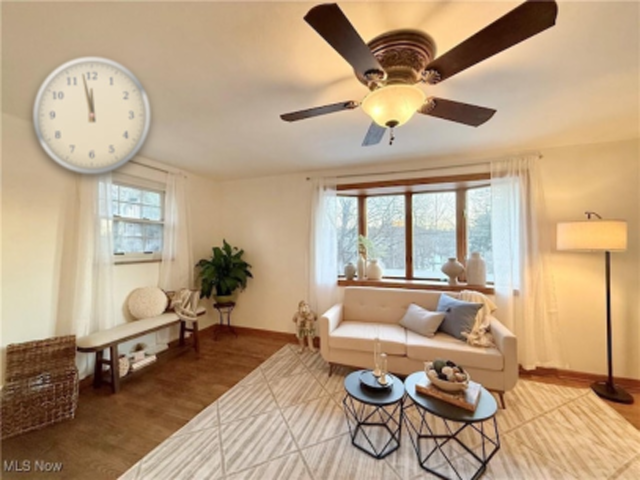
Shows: 11:58
